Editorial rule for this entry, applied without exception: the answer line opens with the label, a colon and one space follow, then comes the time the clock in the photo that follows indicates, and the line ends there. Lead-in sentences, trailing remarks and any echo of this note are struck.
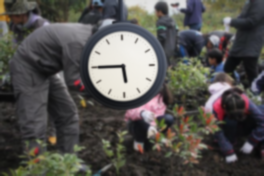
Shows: 5:45
